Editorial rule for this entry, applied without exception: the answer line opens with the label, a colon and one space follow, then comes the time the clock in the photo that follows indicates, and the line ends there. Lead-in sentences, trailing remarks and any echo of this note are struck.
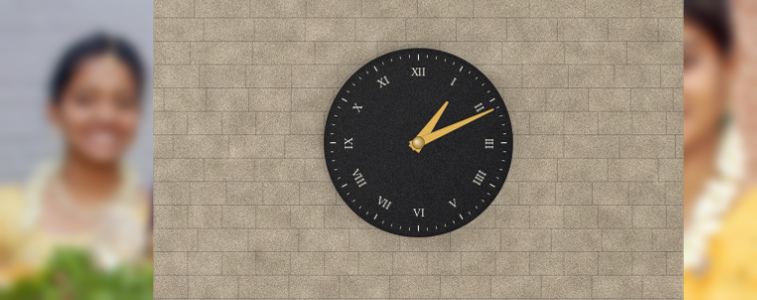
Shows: 1:11
